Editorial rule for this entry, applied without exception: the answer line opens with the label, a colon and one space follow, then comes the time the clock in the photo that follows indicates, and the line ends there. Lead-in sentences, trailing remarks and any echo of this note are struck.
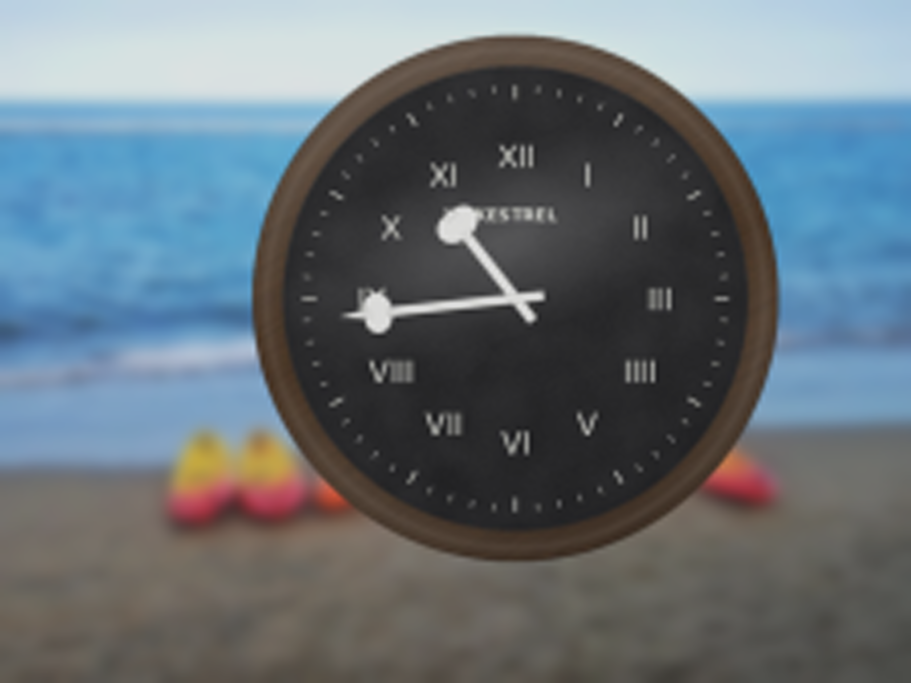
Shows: 10:44
